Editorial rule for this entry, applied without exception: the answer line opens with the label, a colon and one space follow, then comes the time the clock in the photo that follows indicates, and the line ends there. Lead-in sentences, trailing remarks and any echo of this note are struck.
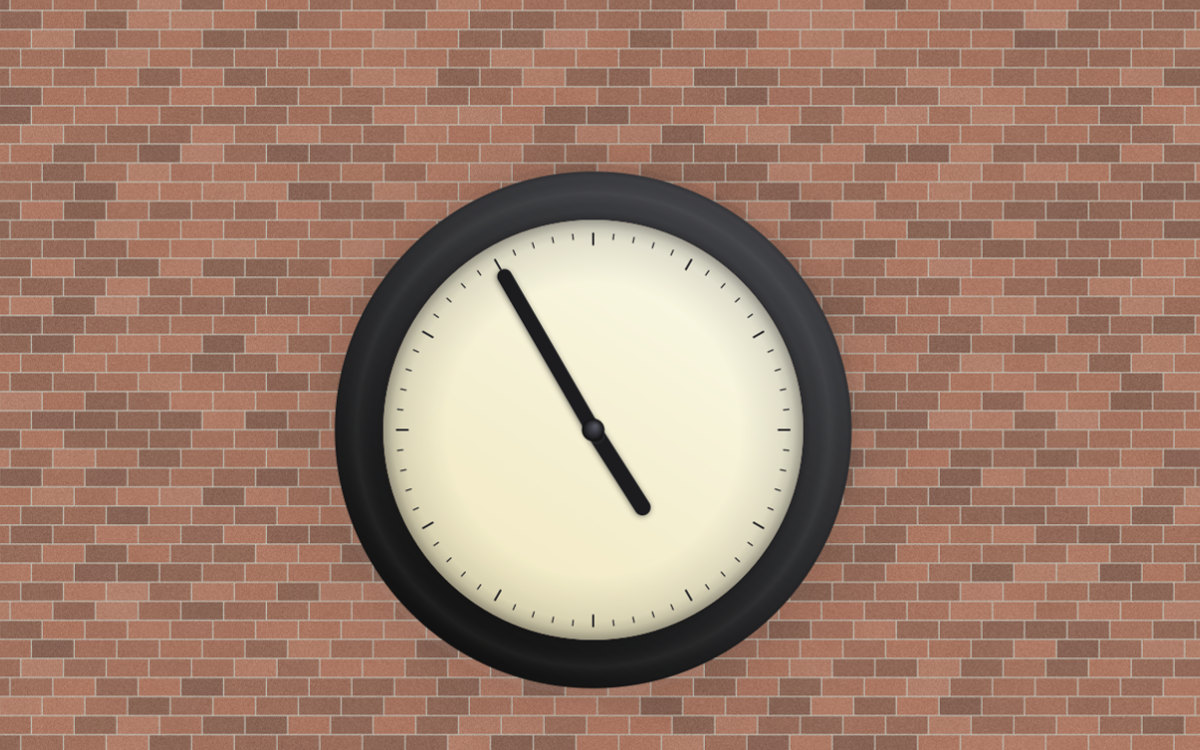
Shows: 4:55
